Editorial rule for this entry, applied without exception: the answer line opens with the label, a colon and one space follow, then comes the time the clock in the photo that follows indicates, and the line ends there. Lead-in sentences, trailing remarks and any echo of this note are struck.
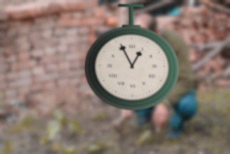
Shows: 12:56
